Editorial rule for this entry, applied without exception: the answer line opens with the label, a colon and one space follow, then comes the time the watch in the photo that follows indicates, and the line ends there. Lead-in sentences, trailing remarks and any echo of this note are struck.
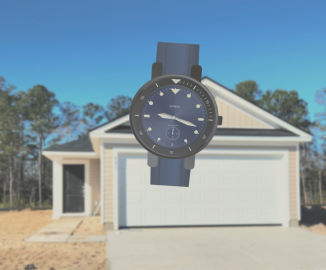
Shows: 9:18
